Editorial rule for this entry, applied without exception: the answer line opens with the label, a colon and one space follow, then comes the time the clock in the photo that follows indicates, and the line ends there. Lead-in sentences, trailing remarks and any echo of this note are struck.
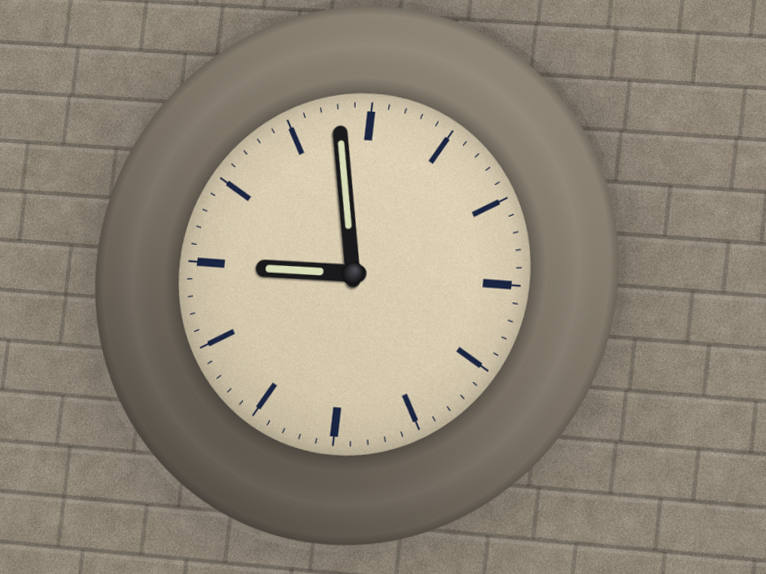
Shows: 8:58
